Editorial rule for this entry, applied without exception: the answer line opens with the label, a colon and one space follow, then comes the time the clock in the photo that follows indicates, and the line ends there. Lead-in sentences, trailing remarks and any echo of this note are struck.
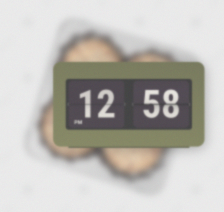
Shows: 12:58
